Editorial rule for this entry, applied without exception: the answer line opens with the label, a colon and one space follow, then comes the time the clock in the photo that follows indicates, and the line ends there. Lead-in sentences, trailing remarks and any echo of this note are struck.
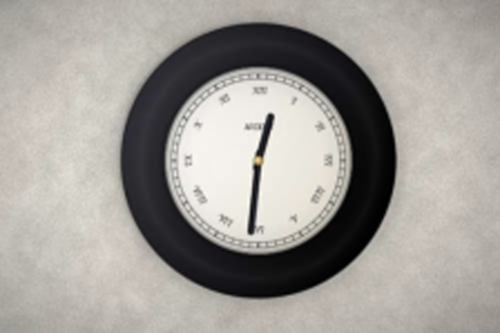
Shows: 12:31
